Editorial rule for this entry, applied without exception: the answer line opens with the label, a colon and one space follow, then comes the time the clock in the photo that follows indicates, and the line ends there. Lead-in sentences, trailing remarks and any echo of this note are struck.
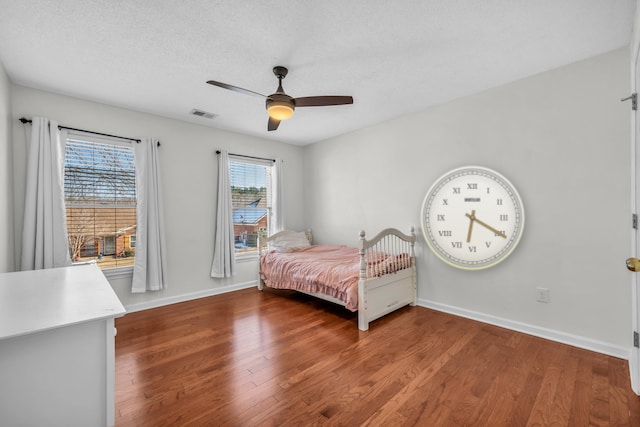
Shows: 6:20
